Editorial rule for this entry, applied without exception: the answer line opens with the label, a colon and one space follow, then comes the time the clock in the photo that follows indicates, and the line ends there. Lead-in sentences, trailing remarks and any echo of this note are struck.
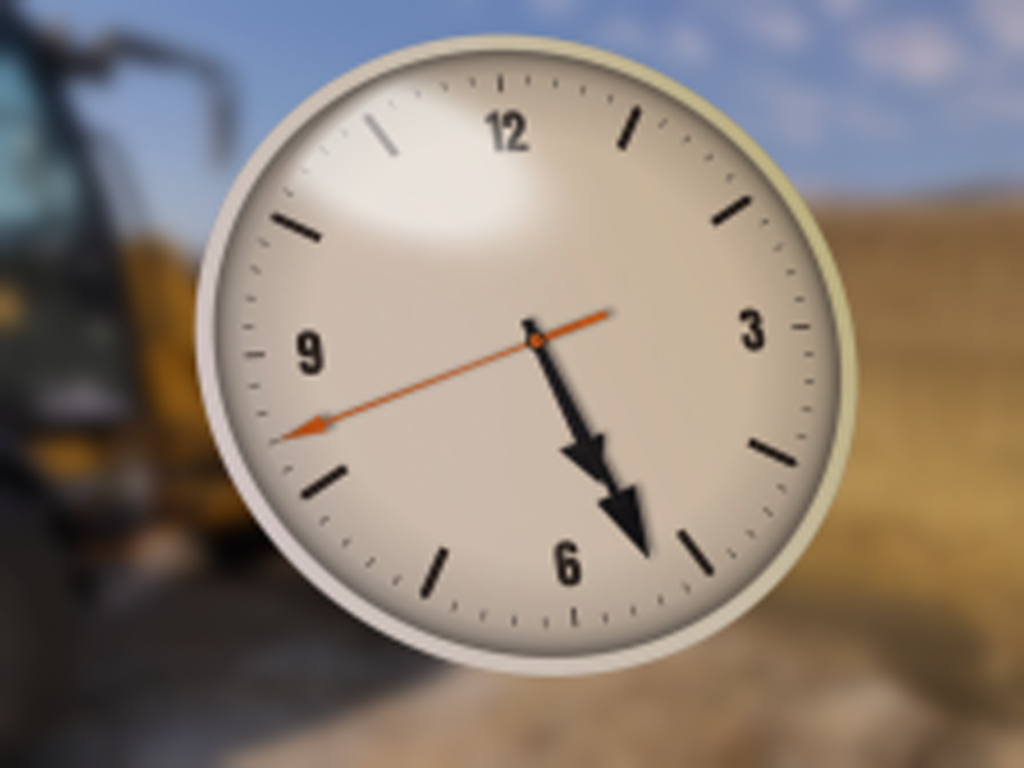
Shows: 5:26:42
